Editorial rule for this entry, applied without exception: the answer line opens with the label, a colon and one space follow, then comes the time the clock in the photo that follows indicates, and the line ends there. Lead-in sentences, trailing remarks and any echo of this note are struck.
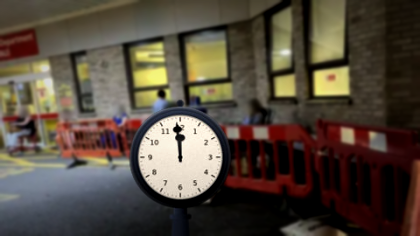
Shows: 11:59
